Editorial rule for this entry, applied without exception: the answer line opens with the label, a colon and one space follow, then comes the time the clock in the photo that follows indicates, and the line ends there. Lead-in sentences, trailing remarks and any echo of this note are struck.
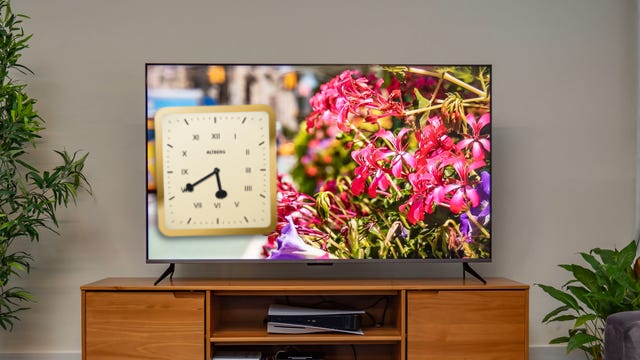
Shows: 5:40
